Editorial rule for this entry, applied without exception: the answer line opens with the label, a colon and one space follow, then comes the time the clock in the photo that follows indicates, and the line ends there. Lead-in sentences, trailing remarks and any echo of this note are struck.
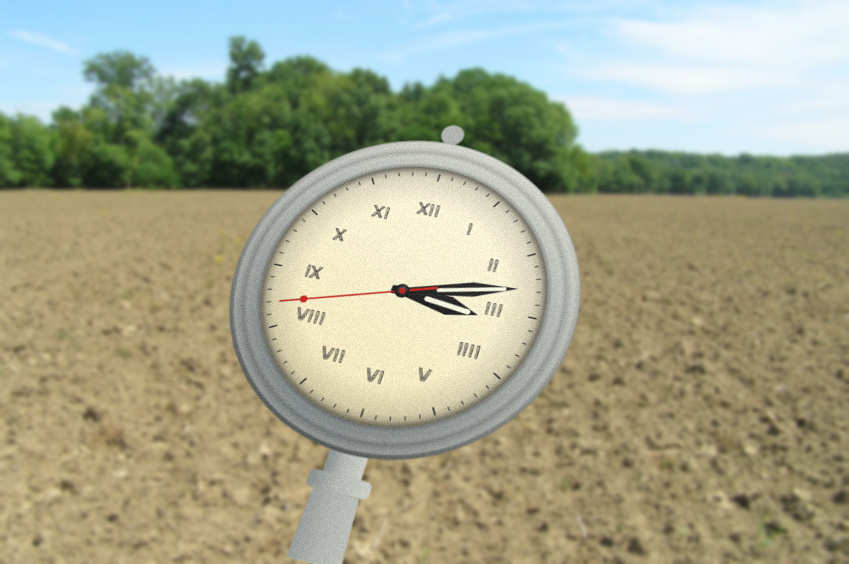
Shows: 3:12:42
